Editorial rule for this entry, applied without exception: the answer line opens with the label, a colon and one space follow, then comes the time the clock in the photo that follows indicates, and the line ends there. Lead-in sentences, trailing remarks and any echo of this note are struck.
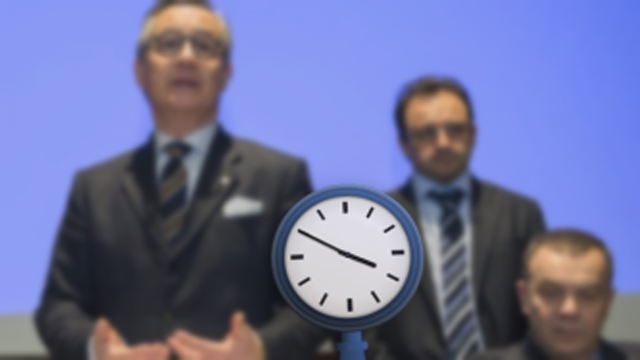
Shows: 3:50
